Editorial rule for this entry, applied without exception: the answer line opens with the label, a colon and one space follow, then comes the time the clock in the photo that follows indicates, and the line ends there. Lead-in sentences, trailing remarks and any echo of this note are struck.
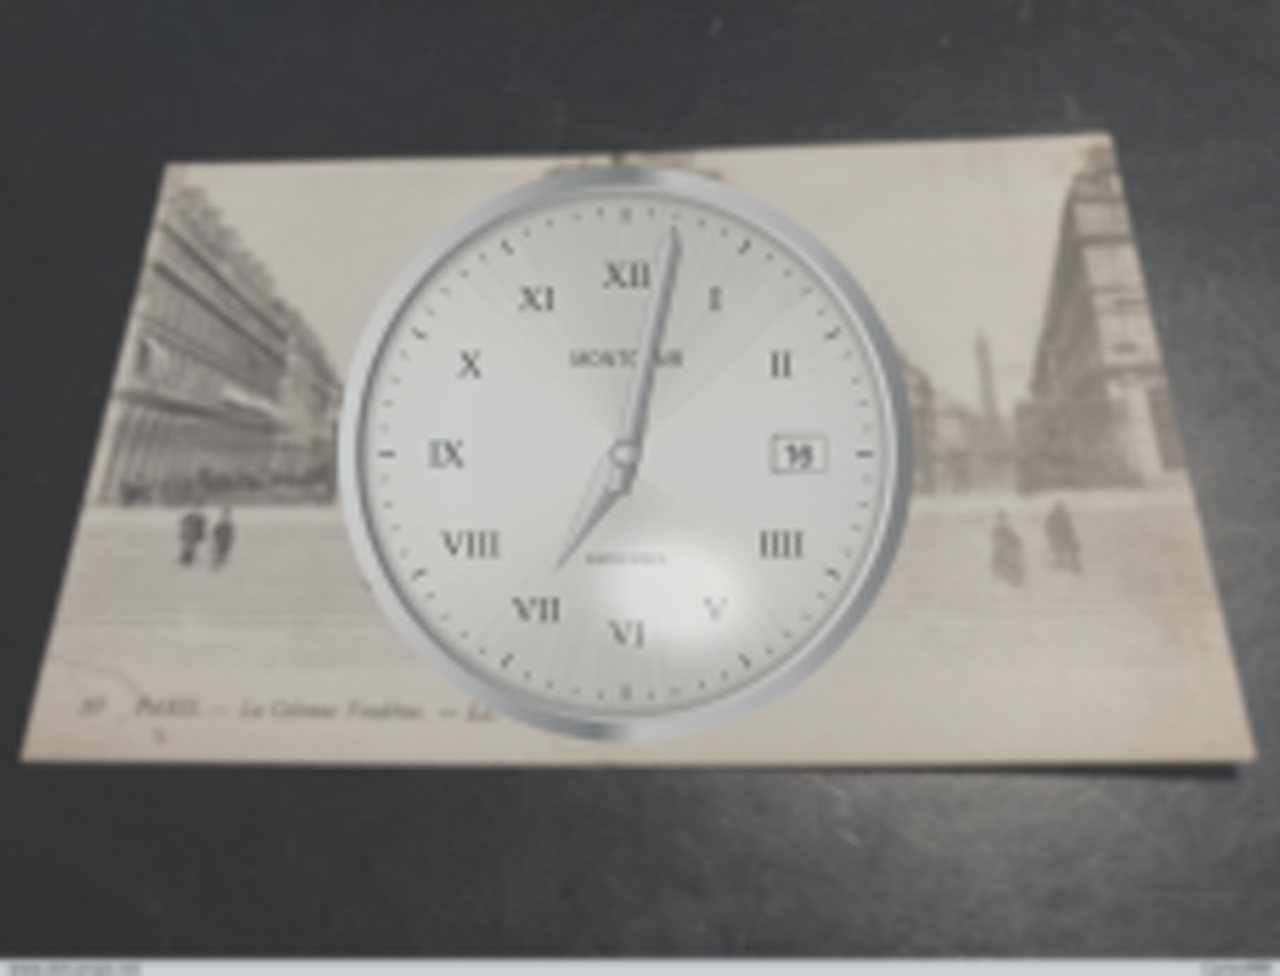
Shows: 7:02
